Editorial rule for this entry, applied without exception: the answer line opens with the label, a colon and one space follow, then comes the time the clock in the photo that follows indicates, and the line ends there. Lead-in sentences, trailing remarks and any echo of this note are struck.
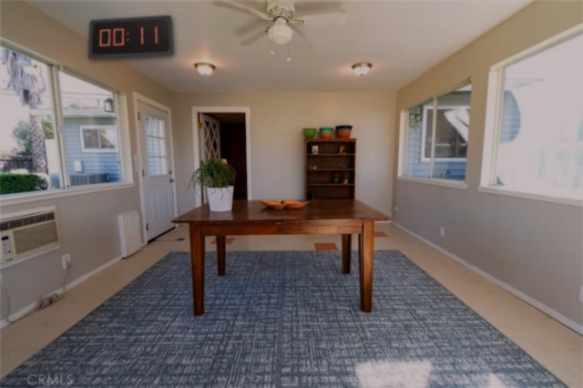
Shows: 0:11
